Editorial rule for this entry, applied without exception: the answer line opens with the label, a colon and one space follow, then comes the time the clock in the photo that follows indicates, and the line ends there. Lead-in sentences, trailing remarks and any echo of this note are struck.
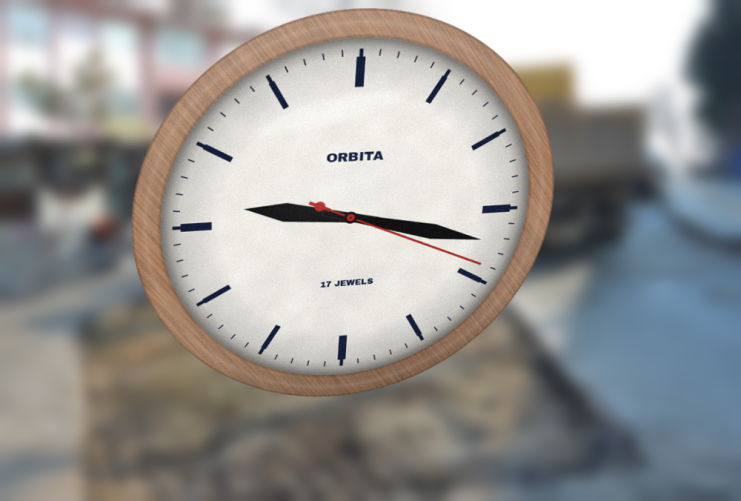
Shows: 9:17:19
